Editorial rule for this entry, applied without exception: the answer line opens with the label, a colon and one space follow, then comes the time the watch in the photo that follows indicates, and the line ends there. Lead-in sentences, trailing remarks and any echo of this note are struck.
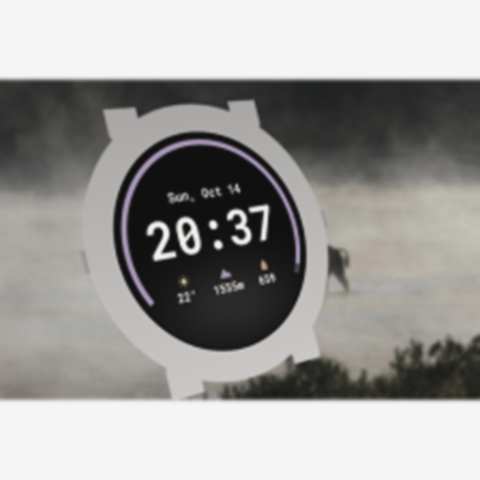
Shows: 20:37
